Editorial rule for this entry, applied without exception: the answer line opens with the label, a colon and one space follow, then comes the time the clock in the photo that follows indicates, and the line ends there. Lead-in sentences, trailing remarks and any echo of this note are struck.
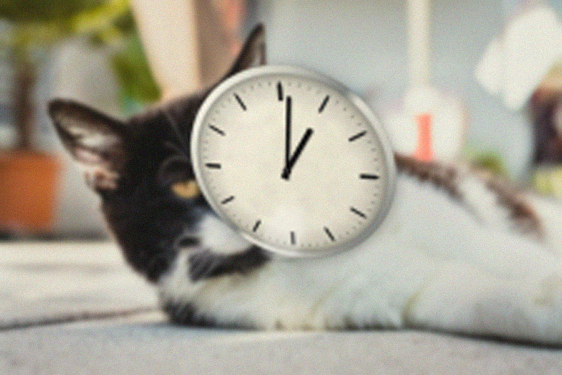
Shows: 1:01
